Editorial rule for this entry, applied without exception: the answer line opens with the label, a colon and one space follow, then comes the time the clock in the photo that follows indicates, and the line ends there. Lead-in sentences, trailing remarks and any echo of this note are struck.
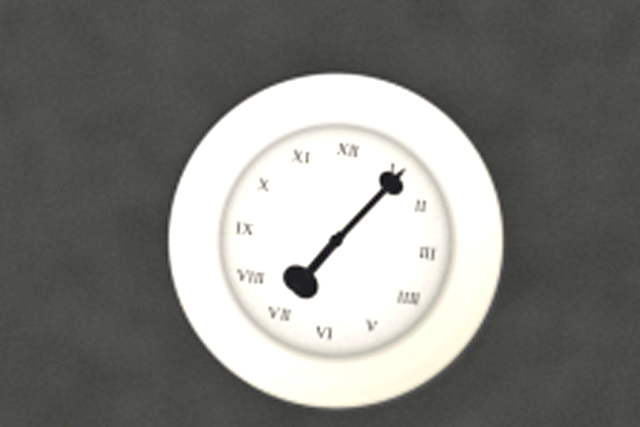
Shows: 7:06
